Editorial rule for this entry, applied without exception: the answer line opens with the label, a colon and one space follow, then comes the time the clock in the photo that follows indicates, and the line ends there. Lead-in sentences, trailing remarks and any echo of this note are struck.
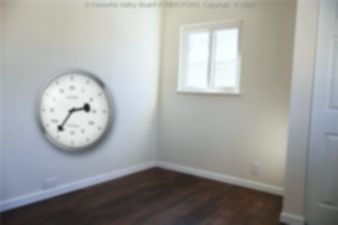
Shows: 2:36
